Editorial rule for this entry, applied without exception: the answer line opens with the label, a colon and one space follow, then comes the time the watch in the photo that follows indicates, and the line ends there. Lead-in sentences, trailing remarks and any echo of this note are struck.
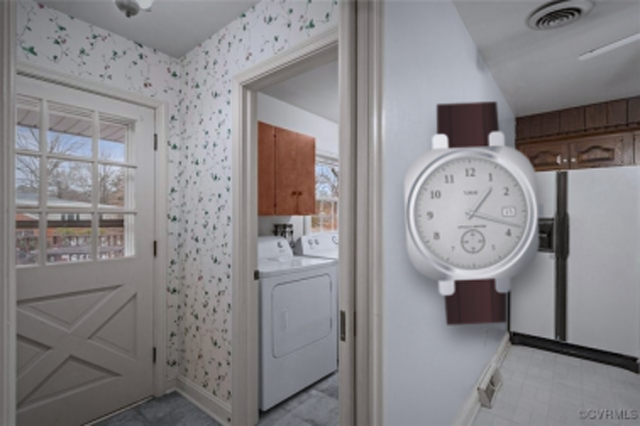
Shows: 1:18
